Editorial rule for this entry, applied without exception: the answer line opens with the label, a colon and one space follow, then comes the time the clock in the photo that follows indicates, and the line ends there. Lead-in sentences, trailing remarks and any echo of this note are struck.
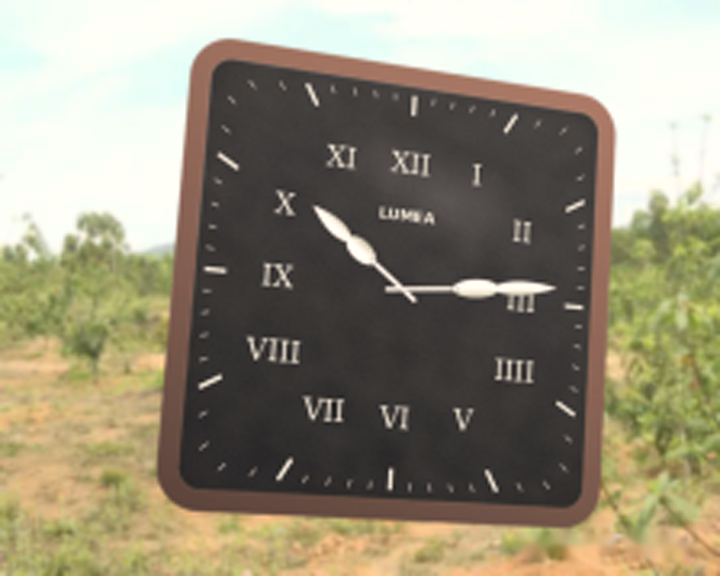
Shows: 10:14
